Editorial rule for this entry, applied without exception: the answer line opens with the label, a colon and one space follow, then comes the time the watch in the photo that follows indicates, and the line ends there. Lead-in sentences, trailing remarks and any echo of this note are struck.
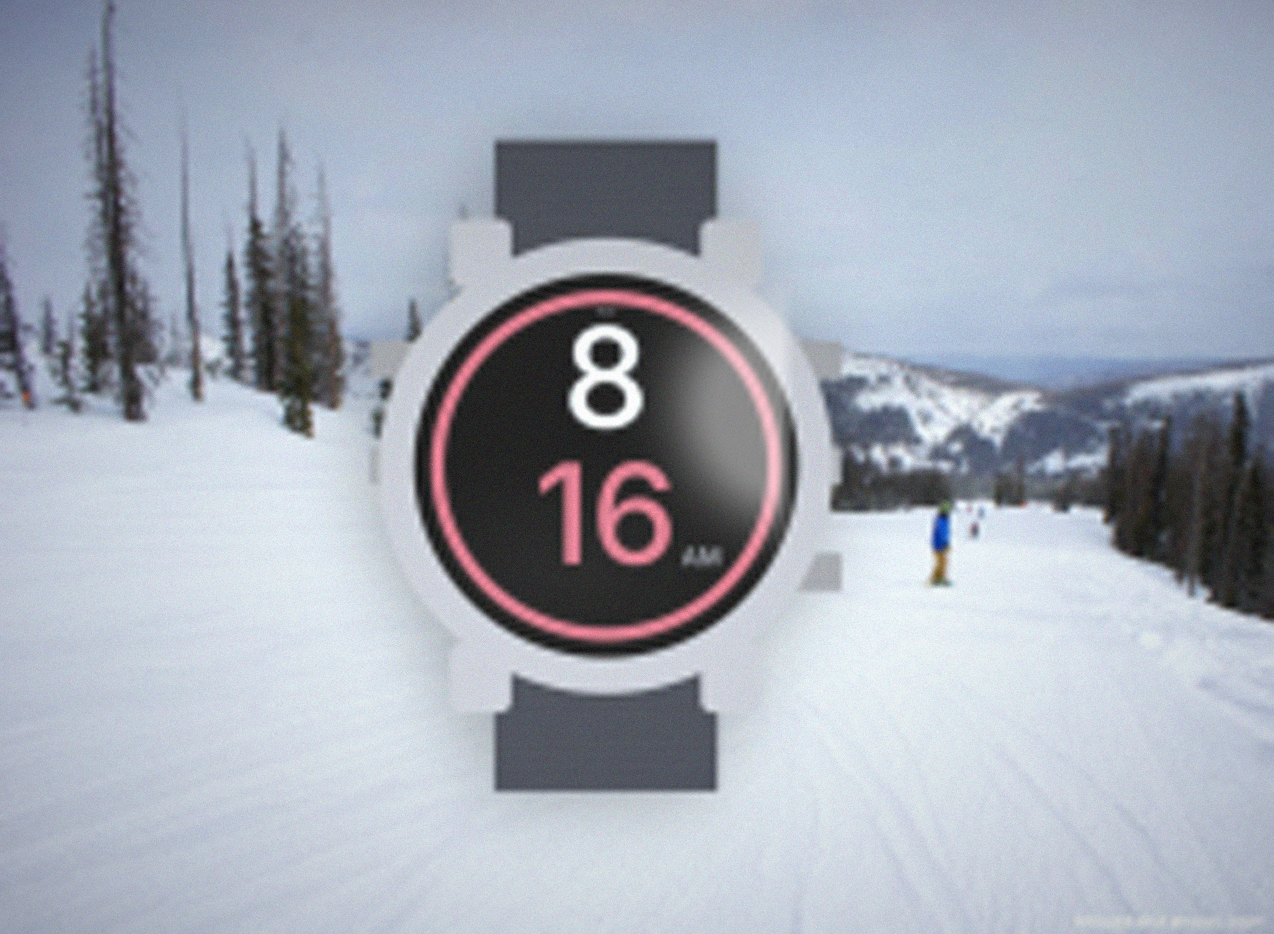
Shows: 8:16
